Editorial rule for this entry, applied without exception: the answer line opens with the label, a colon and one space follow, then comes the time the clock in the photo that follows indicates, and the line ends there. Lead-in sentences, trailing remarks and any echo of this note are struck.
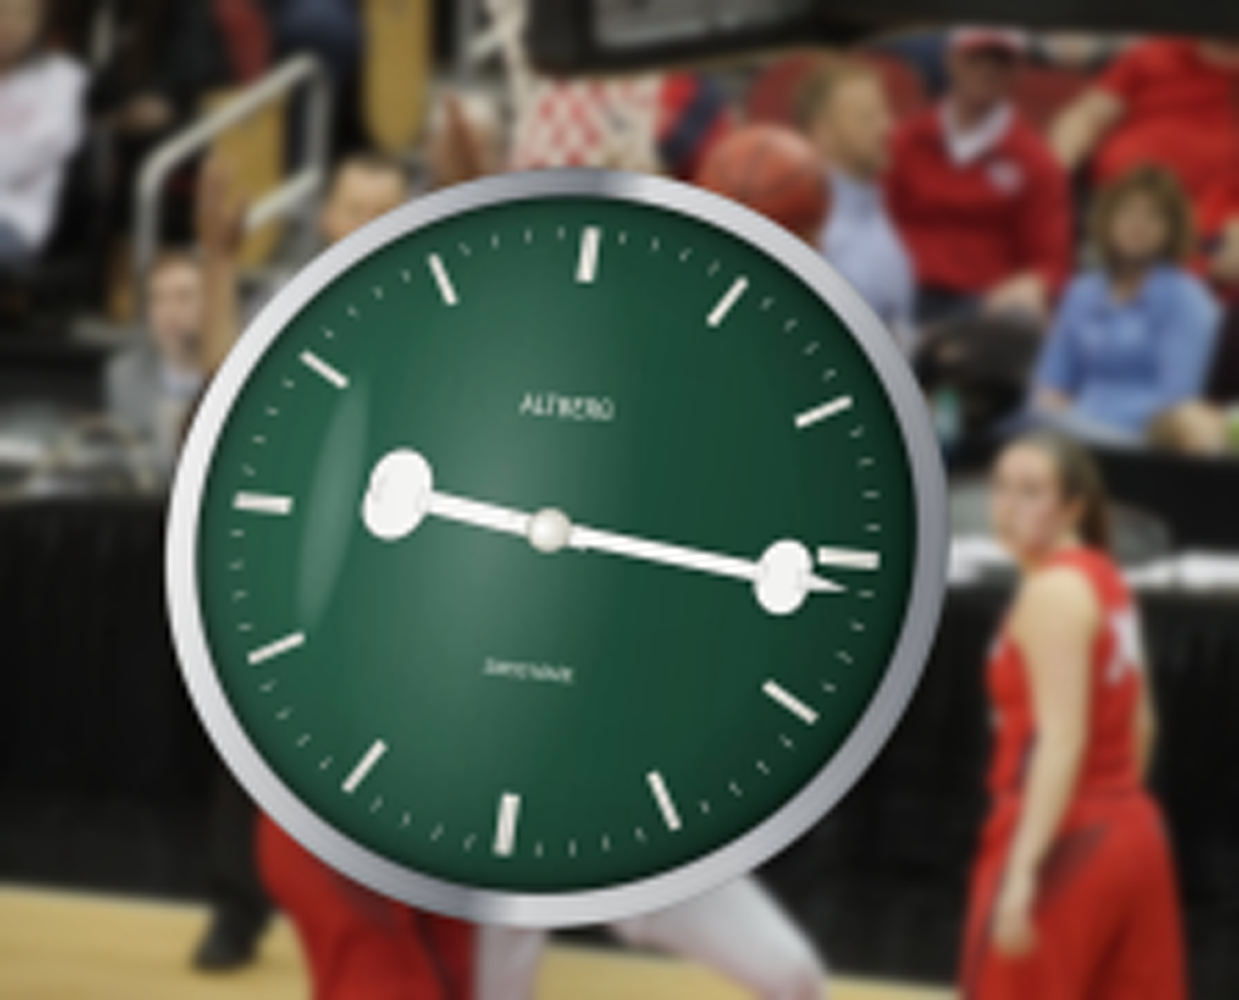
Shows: 9:16
